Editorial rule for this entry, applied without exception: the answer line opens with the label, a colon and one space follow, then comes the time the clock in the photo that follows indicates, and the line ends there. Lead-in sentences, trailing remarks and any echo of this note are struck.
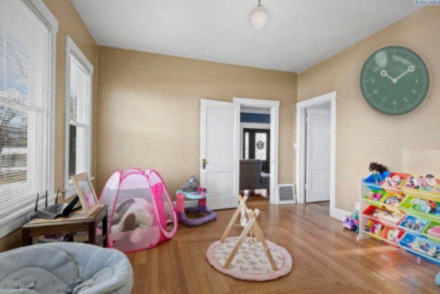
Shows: 10:09
